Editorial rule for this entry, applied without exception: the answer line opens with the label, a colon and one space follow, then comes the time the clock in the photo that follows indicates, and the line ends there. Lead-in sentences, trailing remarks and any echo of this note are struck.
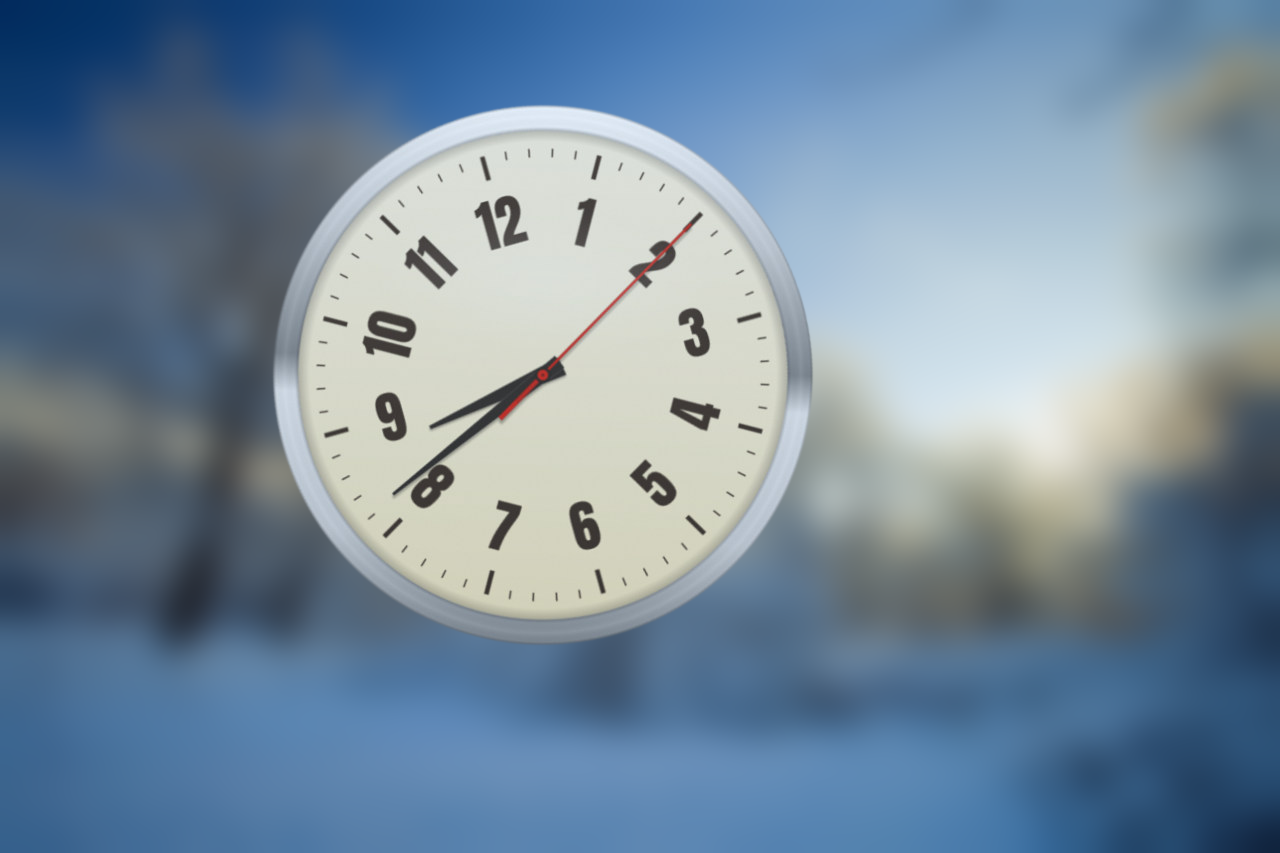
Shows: 8:41:10
